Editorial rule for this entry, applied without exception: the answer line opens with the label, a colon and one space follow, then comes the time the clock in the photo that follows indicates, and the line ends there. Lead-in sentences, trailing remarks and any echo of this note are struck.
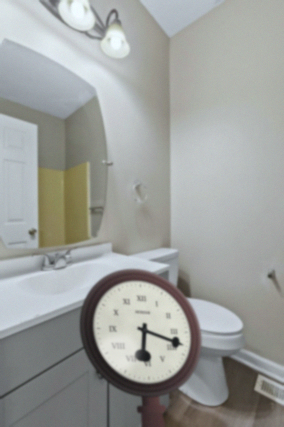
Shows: 6:18
